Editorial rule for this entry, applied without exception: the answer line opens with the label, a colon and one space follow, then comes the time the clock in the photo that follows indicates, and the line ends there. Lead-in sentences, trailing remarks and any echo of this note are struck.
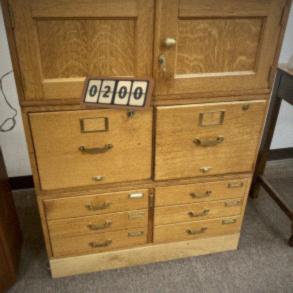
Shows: 2:00
